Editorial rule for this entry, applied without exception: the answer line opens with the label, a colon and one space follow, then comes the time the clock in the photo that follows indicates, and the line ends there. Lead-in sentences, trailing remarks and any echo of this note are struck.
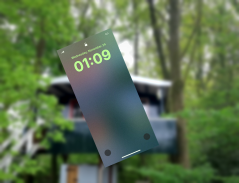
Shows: 1:09
